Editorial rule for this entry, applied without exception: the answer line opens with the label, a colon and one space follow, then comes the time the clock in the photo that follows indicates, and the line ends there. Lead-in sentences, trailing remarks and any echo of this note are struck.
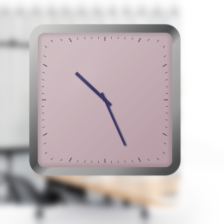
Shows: 10:26
